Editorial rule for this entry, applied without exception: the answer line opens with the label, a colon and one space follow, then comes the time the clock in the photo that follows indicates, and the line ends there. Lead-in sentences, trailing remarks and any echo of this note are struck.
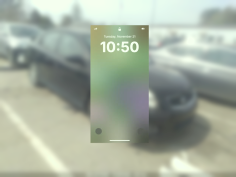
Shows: 10:50
